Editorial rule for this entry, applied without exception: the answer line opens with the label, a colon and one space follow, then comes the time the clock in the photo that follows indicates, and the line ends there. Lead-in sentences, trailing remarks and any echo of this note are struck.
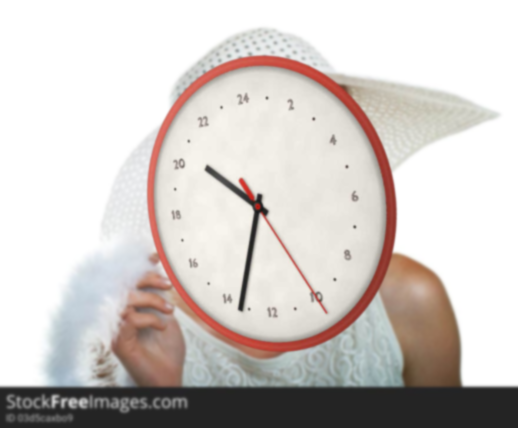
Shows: 20:33:25
